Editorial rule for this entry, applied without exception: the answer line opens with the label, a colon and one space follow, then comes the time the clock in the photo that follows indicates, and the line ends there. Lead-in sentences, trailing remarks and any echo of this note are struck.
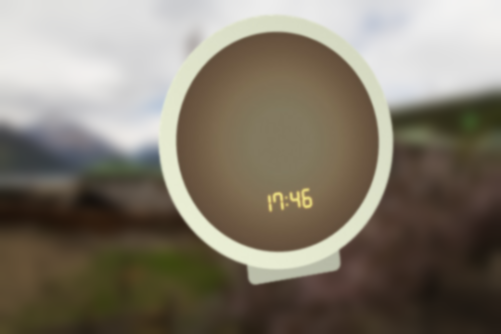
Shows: 17:46
